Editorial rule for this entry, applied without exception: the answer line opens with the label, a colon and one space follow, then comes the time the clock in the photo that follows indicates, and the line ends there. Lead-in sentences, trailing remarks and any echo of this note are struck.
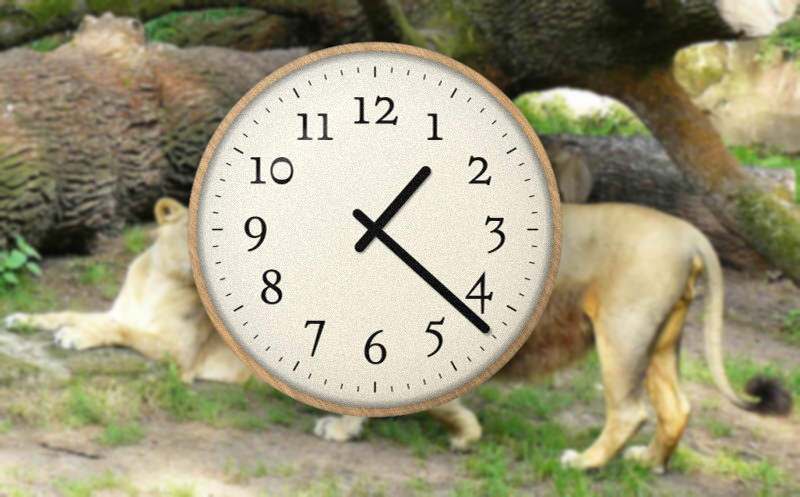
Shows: 1:22
